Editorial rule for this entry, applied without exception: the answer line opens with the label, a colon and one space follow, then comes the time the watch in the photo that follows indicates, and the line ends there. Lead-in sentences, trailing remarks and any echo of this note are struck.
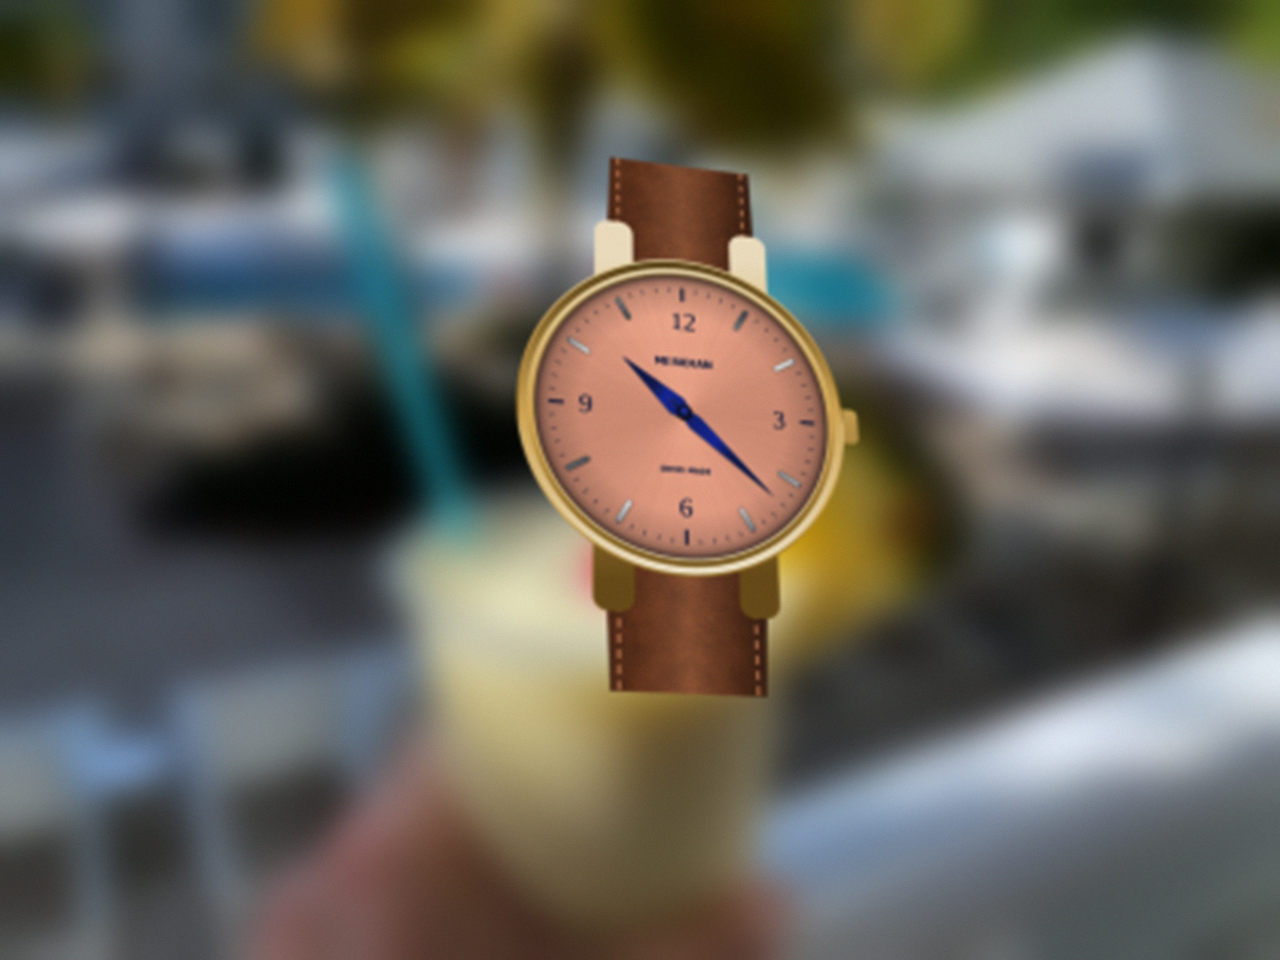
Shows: 10:22
